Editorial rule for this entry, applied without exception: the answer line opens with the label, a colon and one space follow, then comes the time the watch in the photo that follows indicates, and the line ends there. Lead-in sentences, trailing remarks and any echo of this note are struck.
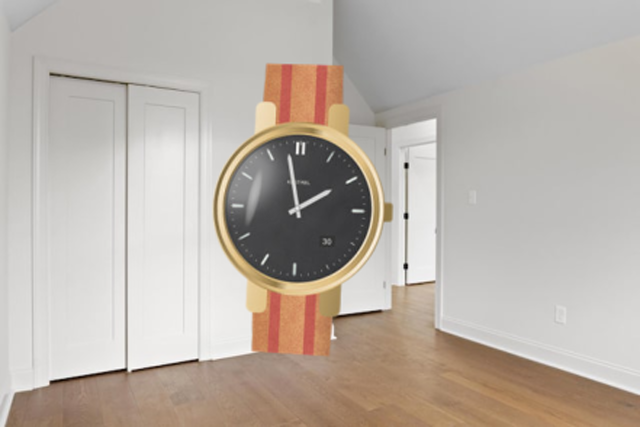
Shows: 1:58
